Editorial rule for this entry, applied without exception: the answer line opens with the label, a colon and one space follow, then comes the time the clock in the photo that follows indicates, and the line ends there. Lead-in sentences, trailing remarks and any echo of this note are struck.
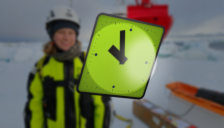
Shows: 9:57
